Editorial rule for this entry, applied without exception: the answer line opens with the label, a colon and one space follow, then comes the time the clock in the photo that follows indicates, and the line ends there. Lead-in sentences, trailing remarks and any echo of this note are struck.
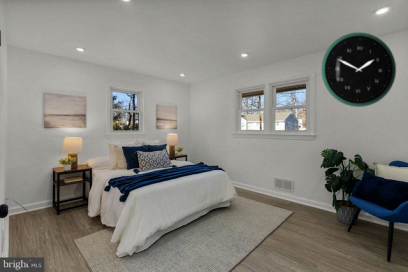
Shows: 1:49
